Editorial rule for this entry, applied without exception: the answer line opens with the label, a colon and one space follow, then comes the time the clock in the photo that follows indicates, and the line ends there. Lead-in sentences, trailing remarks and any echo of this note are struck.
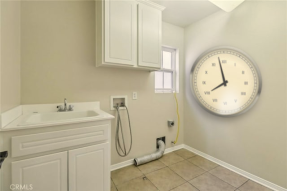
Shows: 7:58
